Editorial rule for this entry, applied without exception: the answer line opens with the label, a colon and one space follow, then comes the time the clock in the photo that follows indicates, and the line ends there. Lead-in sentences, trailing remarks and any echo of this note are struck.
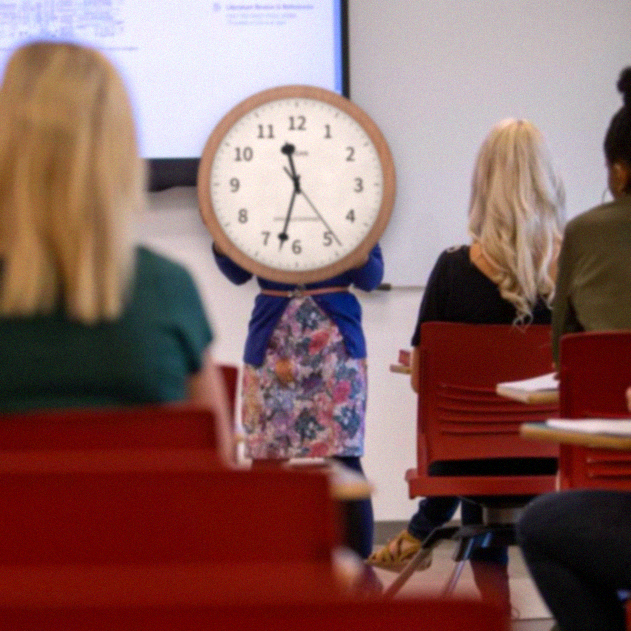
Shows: 11:32:24
